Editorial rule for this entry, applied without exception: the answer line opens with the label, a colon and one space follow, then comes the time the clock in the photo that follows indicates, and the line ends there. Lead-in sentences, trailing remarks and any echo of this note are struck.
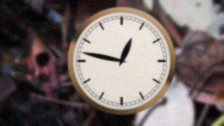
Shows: 12:47
